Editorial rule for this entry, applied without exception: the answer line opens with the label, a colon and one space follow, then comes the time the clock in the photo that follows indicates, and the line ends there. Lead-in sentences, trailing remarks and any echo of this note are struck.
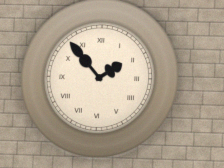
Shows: 1:53
